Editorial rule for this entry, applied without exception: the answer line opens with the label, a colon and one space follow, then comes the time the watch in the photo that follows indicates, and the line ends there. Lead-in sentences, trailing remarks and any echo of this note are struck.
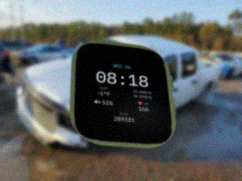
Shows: 8:18
